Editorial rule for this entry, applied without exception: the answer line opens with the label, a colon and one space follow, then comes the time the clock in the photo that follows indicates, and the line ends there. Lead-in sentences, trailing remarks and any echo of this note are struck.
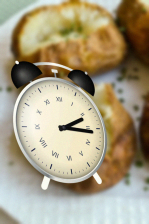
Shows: 2:16
